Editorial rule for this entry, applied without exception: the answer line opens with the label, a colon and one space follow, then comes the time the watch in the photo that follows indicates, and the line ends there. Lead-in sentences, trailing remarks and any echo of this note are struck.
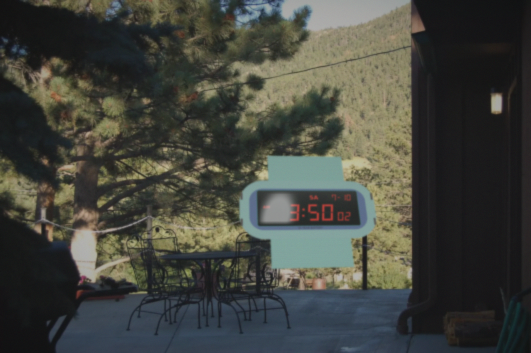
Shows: 3:50
